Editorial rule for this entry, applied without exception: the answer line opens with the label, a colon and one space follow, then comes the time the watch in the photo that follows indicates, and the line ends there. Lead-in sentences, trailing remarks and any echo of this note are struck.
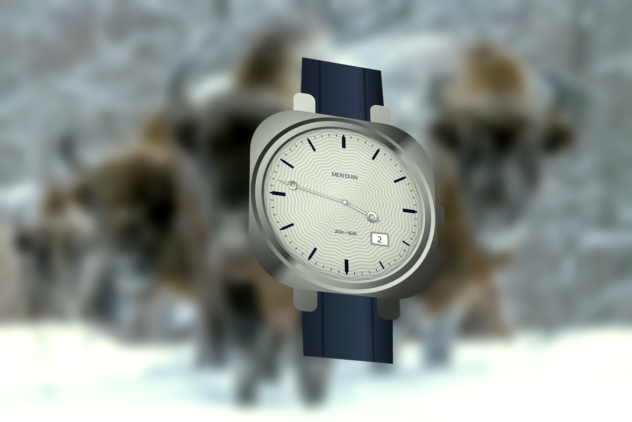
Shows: 3:47
